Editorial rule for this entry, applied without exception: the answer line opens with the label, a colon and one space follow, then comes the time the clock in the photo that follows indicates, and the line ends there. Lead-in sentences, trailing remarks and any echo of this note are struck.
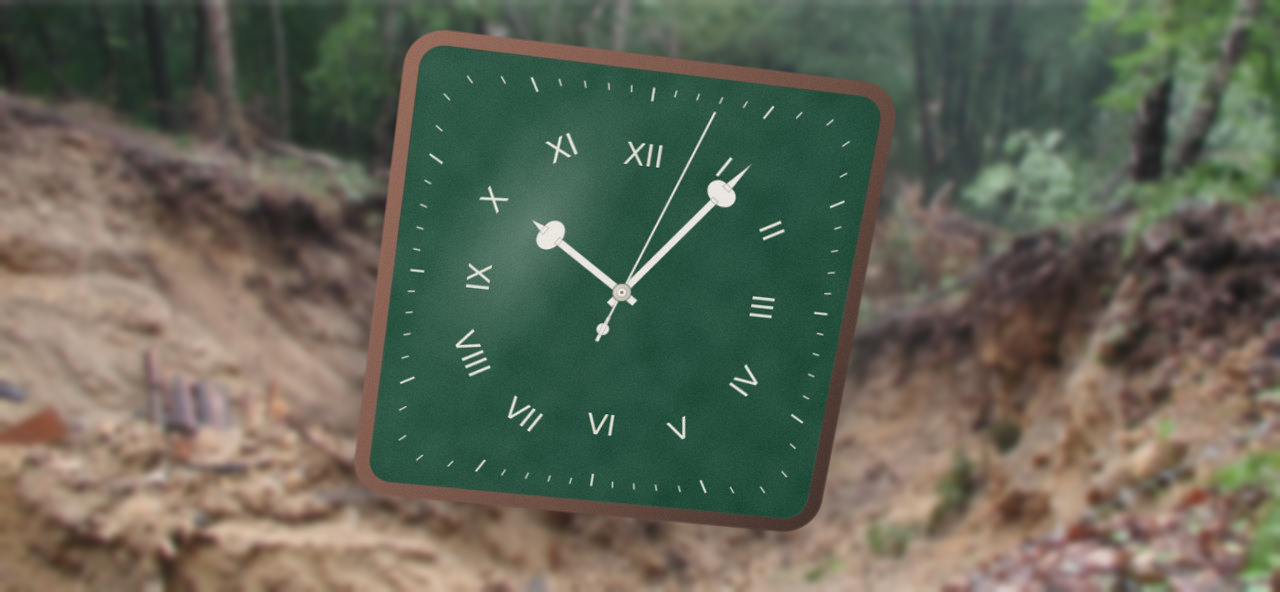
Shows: 10:06:03
